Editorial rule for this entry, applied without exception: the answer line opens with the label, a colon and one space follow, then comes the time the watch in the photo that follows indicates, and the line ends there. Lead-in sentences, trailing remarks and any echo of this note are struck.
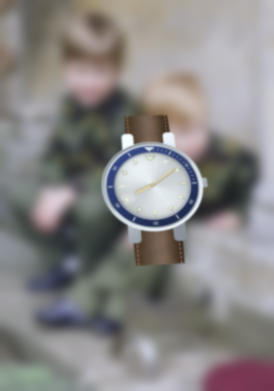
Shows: 8:09
